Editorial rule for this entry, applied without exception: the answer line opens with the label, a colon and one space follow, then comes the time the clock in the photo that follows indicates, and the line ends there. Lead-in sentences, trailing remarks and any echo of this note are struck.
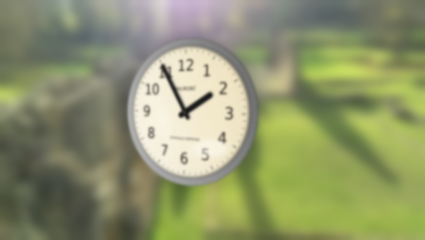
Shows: 1:55
